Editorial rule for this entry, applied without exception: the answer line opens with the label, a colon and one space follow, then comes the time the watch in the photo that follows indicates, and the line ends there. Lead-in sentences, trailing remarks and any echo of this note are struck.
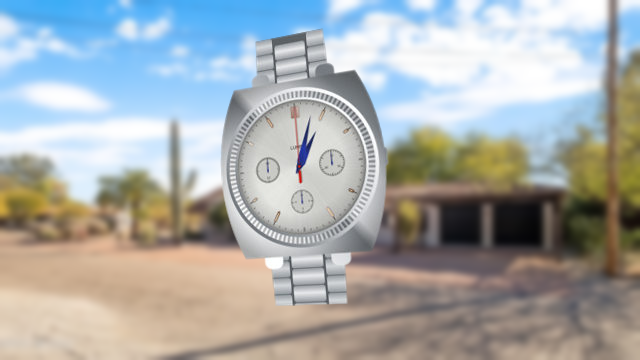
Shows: 1:03
